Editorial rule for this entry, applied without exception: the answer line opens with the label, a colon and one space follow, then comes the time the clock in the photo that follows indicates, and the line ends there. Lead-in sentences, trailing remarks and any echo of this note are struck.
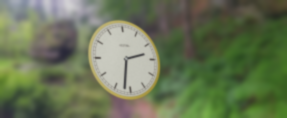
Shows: 2:32
